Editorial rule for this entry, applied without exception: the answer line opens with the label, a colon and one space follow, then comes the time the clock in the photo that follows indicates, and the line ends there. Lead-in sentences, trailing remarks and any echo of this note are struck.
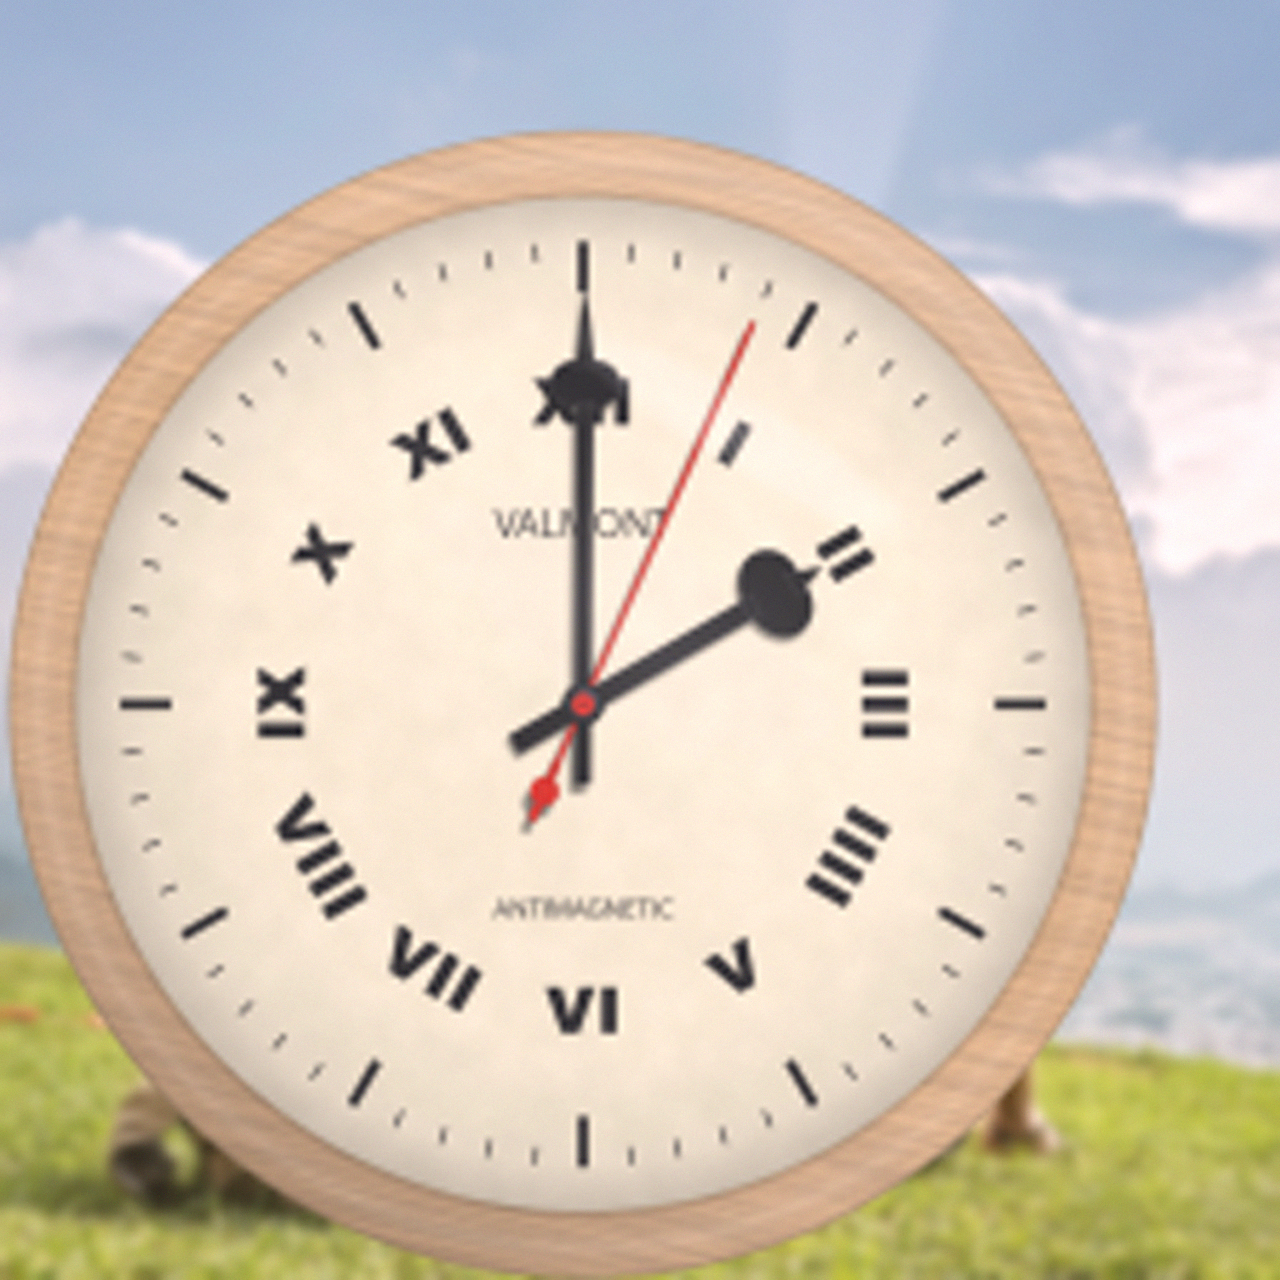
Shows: 2:00:04
